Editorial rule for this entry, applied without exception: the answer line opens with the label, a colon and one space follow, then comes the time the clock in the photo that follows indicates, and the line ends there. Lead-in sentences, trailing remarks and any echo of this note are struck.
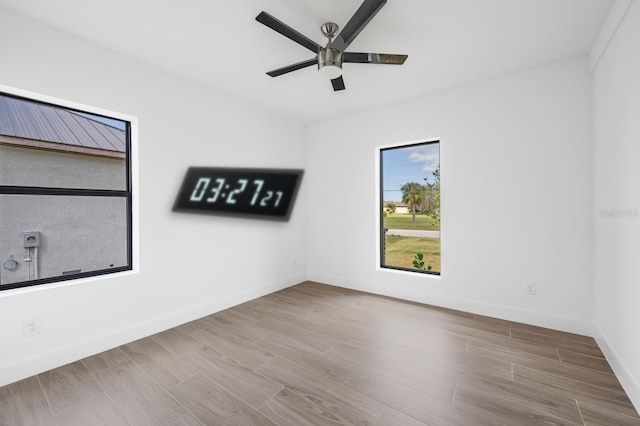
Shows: 3:27:27
